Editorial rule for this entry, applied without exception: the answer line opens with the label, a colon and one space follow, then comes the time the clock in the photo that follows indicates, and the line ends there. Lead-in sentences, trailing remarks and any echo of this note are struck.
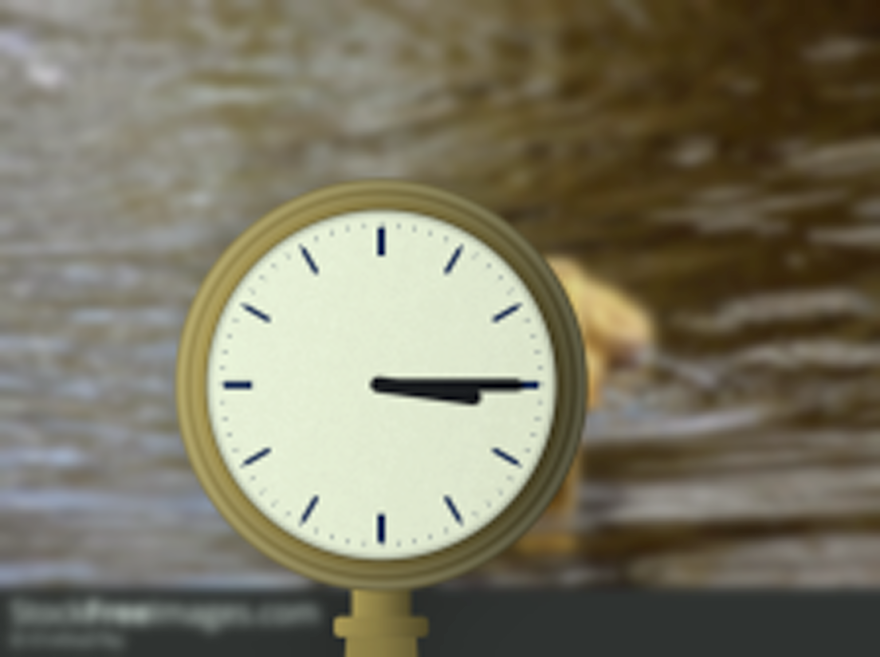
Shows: 3:15
